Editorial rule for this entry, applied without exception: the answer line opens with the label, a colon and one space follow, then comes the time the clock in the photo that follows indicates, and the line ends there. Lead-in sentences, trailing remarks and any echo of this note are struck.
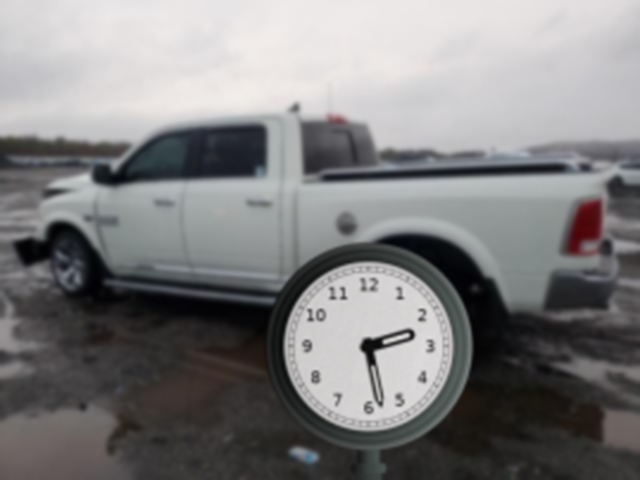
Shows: 2:28
